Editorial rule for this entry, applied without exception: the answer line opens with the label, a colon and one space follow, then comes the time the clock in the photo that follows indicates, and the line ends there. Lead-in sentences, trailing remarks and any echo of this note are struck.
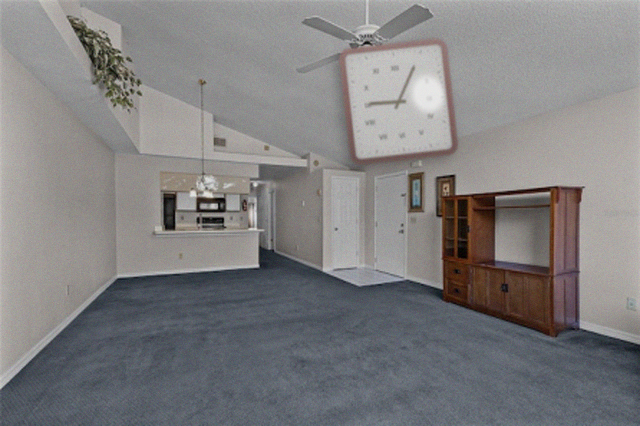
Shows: 9:05
